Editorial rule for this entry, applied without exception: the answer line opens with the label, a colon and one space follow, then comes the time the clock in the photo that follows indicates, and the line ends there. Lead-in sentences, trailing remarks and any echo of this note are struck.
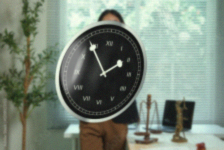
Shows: 1:54
